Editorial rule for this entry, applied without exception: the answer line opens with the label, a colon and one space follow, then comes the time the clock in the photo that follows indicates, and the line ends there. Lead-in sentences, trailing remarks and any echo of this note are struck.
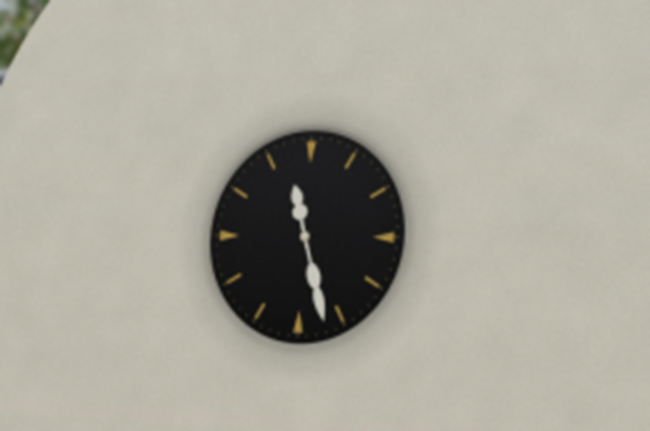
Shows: 11:27
